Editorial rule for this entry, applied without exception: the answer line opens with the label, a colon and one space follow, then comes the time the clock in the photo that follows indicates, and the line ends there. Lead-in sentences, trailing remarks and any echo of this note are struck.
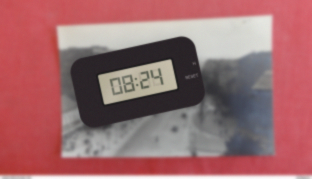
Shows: 8:24
